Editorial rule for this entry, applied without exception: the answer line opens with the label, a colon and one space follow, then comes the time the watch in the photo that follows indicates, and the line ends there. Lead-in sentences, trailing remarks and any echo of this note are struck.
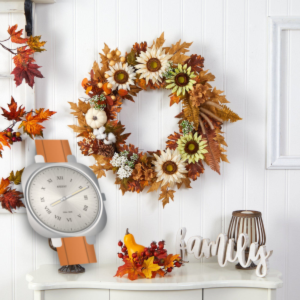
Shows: 8:11
